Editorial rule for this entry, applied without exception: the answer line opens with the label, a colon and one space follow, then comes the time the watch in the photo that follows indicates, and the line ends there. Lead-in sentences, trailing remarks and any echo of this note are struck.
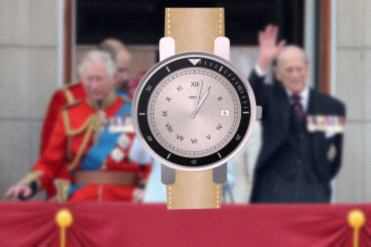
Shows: 1:02
